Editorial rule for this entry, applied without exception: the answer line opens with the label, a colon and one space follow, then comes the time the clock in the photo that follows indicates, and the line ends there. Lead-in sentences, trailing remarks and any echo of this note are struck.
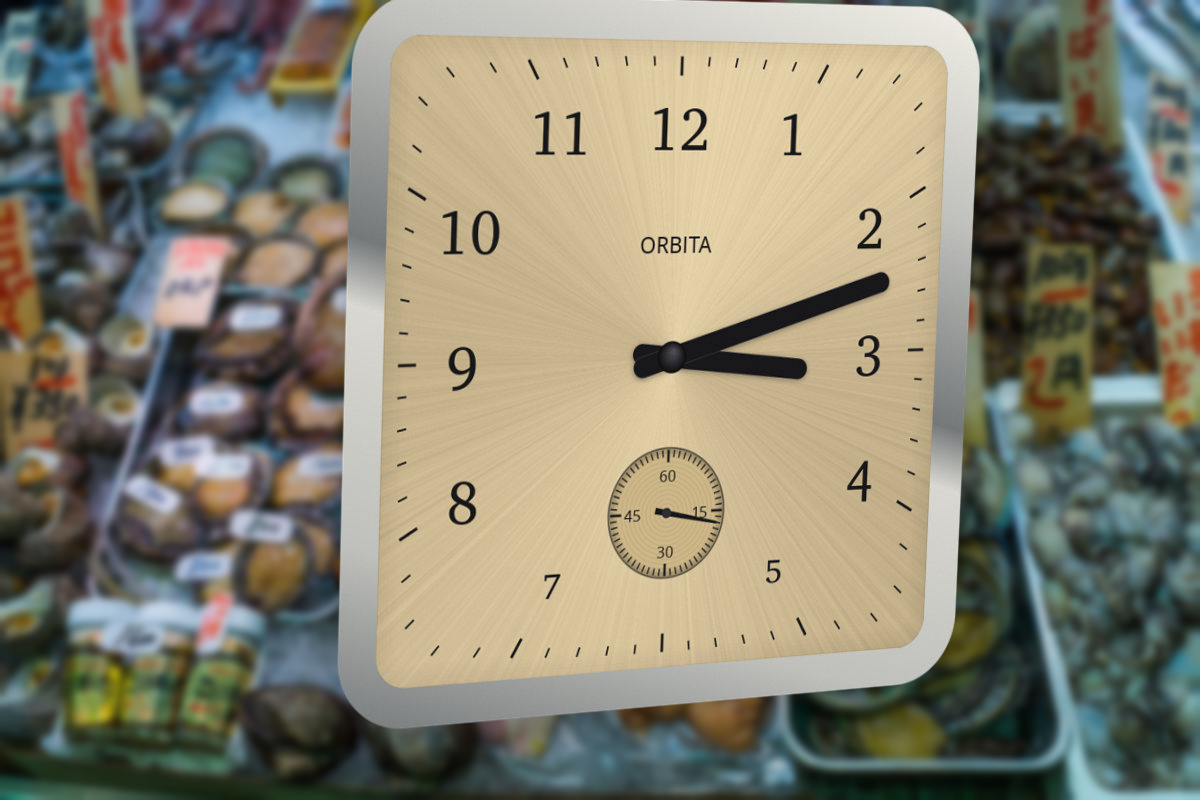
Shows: 3:12:17
